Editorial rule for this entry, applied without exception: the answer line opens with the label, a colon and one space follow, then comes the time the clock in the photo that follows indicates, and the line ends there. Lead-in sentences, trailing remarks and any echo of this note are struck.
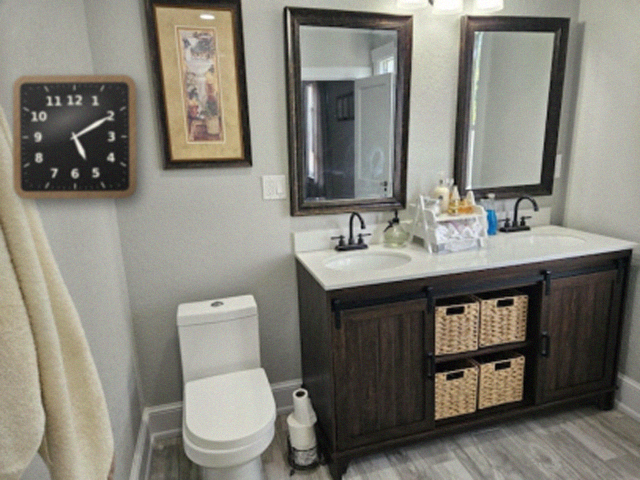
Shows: 5:10
